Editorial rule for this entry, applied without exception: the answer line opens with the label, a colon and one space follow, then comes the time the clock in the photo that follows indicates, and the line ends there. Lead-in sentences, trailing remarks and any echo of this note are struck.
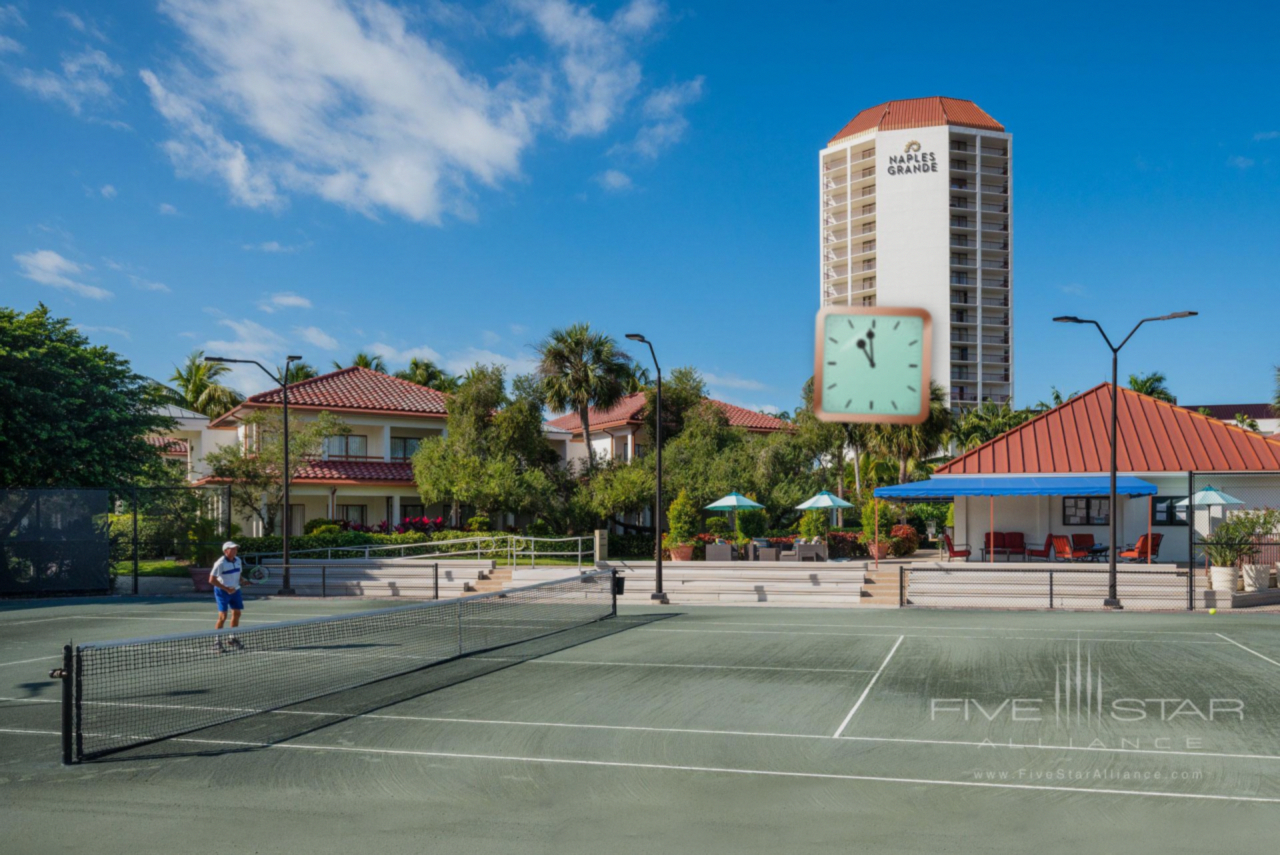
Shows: 10:59
